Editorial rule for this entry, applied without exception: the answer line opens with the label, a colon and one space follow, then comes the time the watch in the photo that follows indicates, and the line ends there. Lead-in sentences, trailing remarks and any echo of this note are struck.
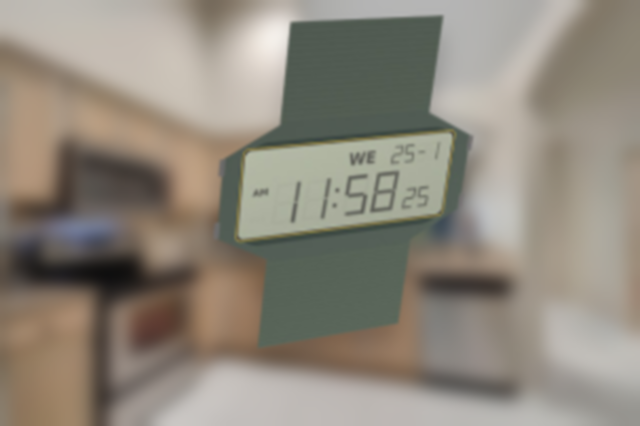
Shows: 11:58:25
